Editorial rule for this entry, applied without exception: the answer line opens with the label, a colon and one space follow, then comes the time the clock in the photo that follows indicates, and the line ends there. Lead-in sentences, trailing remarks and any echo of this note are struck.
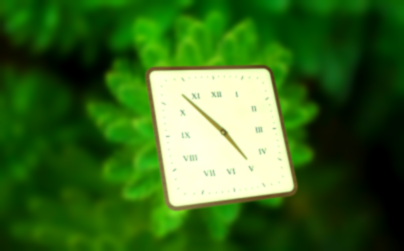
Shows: 4:53
